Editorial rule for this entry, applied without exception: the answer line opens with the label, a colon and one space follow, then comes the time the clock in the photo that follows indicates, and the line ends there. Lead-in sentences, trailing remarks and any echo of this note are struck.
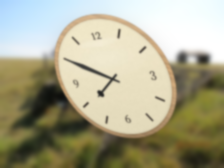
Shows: 7:50
